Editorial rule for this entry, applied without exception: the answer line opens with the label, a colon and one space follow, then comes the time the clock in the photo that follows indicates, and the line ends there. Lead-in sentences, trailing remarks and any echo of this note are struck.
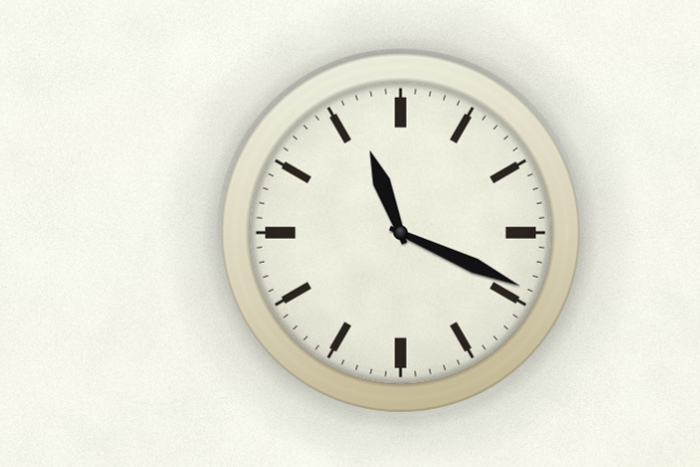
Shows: 11:19
